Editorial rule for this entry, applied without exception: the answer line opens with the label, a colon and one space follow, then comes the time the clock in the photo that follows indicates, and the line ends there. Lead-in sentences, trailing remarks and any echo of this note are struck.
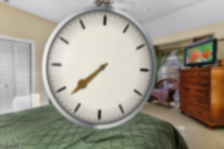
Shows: 7:38
